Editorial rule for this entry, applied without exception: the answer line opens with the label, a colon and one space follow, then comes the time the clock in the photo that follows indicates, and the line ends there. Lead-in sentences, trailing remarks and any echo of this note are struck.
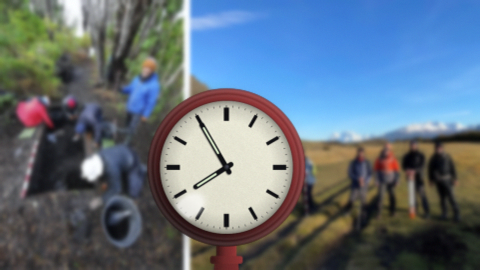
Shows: 7:55
